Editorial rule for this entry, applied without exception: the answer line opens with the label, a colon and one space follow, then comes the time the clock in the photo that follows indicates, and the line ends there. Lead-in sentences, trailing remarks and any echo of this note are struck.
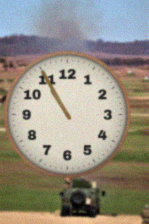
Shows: 10:55
